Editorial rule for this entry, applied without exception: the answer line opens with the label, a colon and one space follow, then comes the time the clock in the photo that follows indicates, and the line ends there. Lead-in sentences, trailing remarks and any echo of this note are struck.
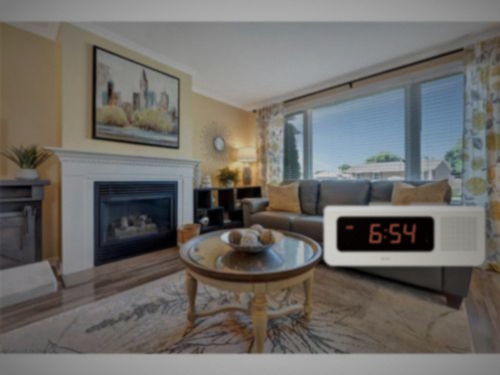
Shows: 6:54
